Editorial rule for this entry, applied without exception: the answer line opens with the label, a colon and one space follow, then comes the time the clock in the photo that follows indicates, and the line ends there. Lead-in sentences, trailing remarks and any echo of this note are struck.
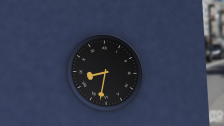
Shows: 8:32
